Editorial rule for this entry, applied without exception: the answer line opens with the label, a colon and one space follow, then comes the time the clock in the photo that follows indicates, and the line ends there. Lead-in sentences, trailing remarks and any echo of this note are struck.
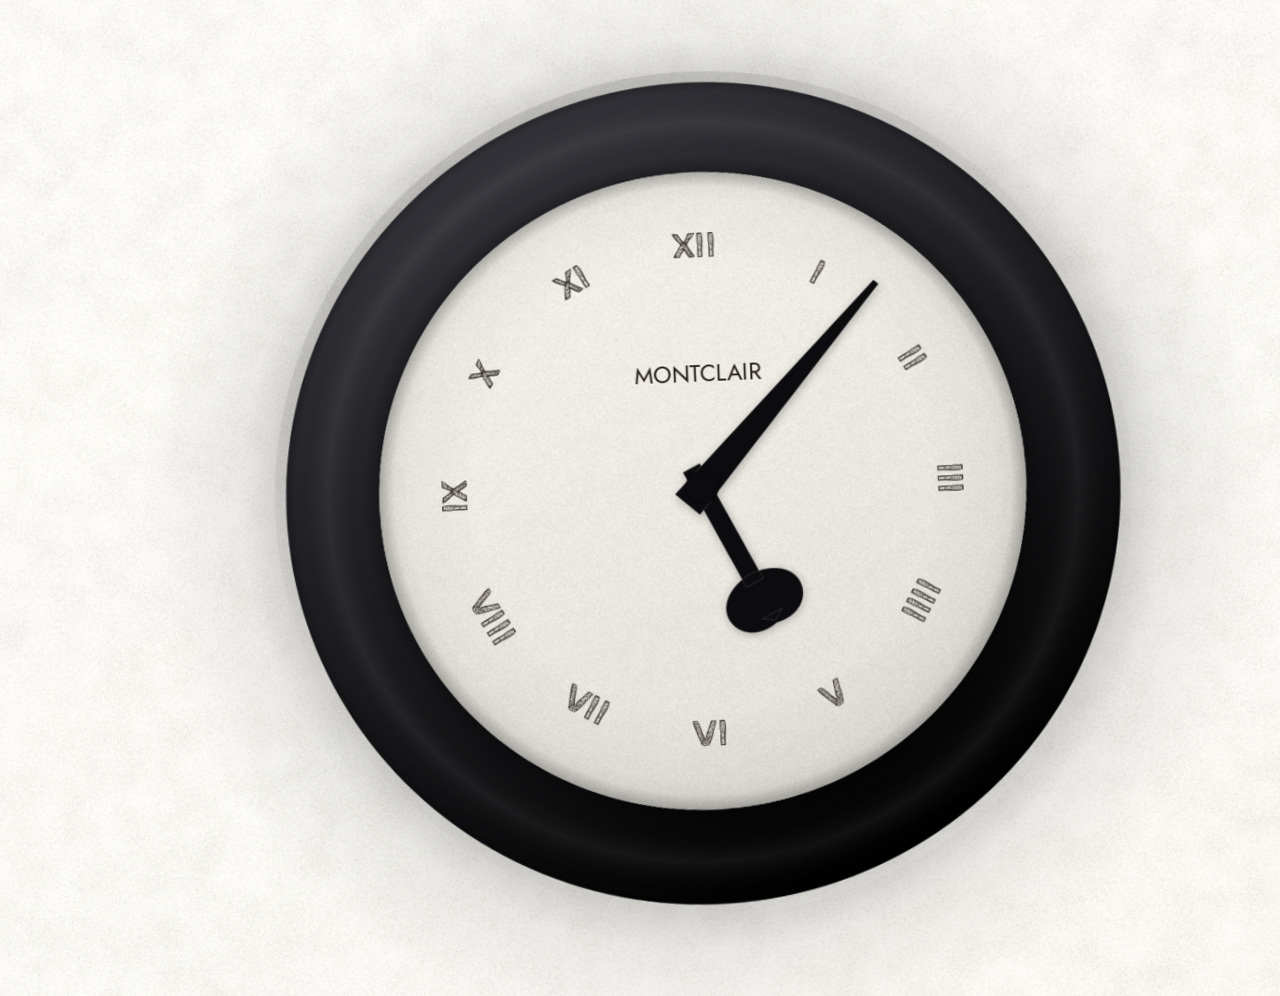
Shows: 5:07
